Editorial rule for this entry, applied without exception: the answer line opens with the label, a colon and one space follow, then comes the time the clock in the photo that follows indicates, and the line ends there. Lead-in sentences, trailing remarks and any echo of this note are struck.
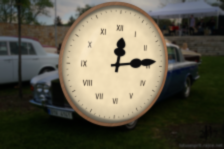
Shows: 12:14
